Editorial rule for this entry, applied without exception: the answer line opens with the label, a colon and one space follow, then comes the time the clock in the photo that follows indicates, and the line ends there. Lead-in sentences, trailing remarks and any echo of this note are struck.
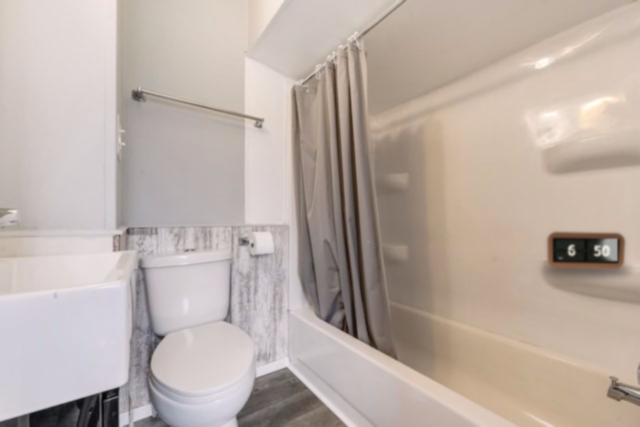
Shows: 6:50
